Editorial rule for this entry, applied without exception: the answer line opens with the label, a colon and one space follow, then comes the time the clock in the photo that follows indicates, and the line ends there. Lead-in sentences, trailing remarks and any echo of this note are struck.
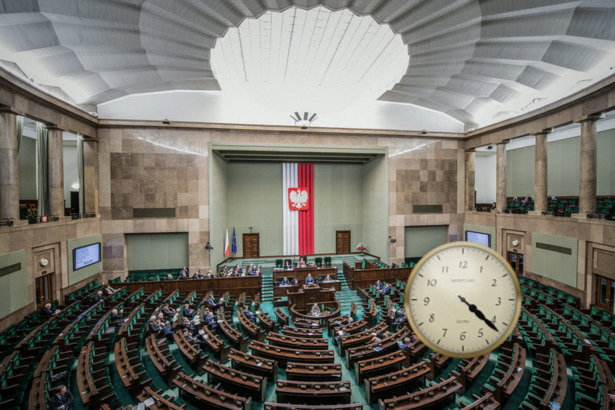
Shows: 4:22
